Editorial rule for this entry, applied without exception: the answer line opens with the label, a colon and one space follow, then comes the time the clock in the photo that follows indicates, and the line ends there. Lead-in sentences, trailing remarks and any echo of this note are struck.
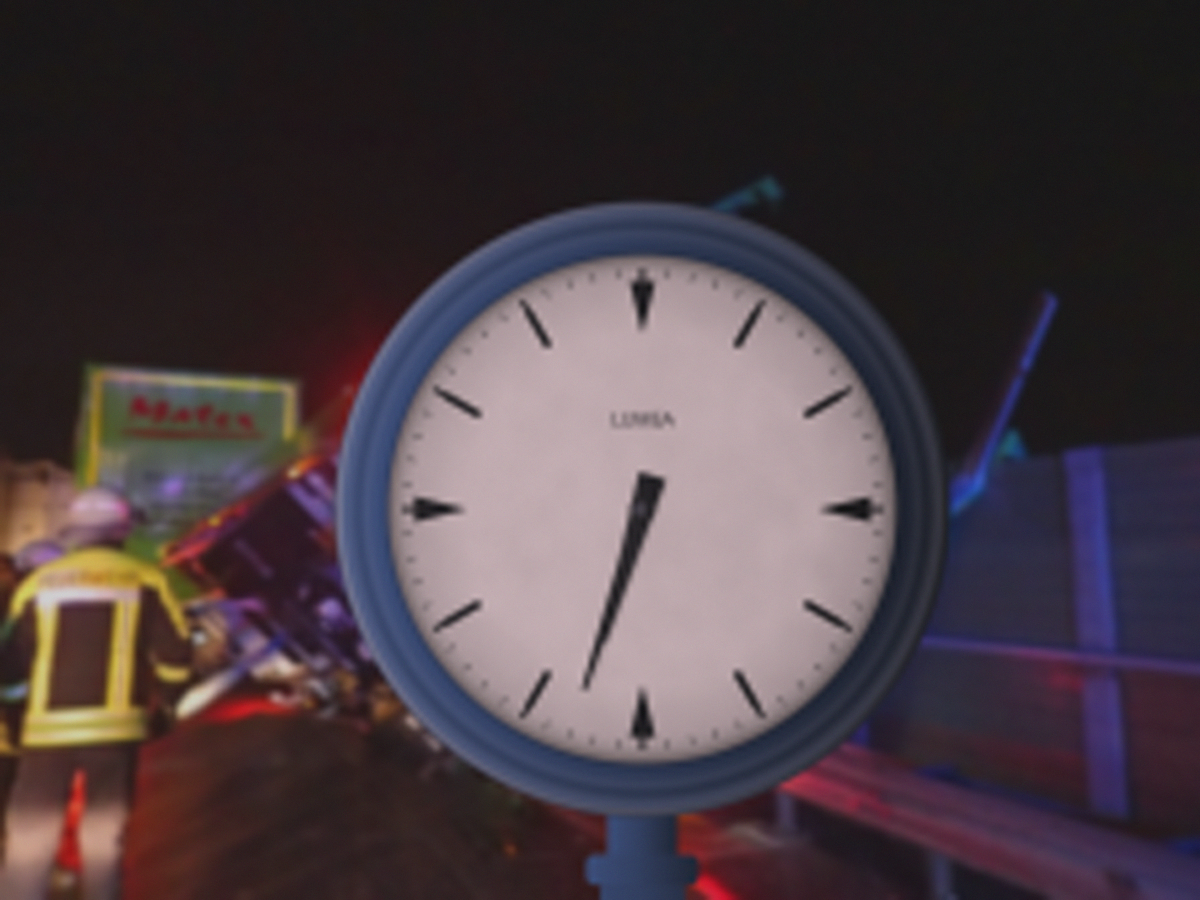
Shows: 6:33
